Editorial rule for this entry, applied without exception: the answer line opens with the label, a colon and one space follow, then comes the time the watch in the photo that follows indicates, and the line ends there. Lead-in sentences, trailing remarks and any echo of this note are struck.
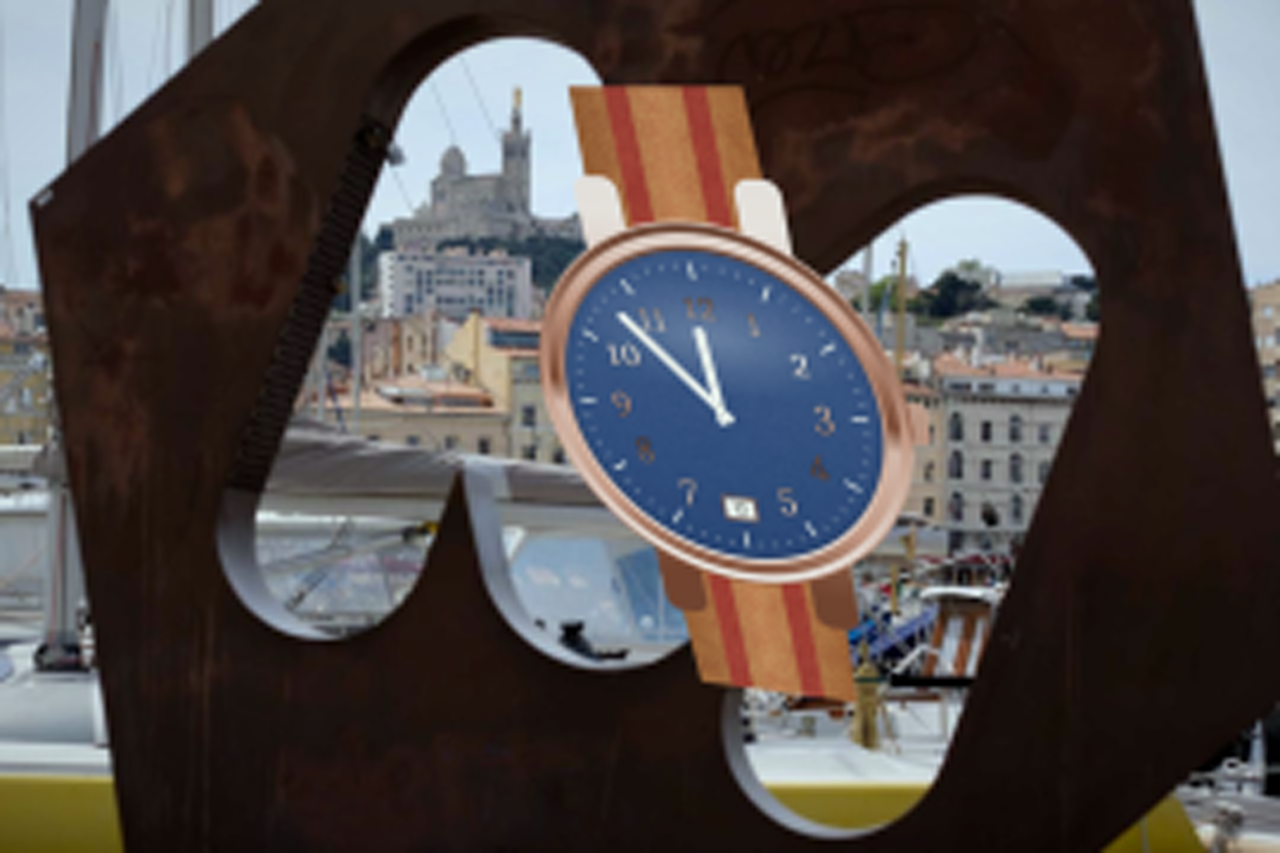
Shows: 11:53
